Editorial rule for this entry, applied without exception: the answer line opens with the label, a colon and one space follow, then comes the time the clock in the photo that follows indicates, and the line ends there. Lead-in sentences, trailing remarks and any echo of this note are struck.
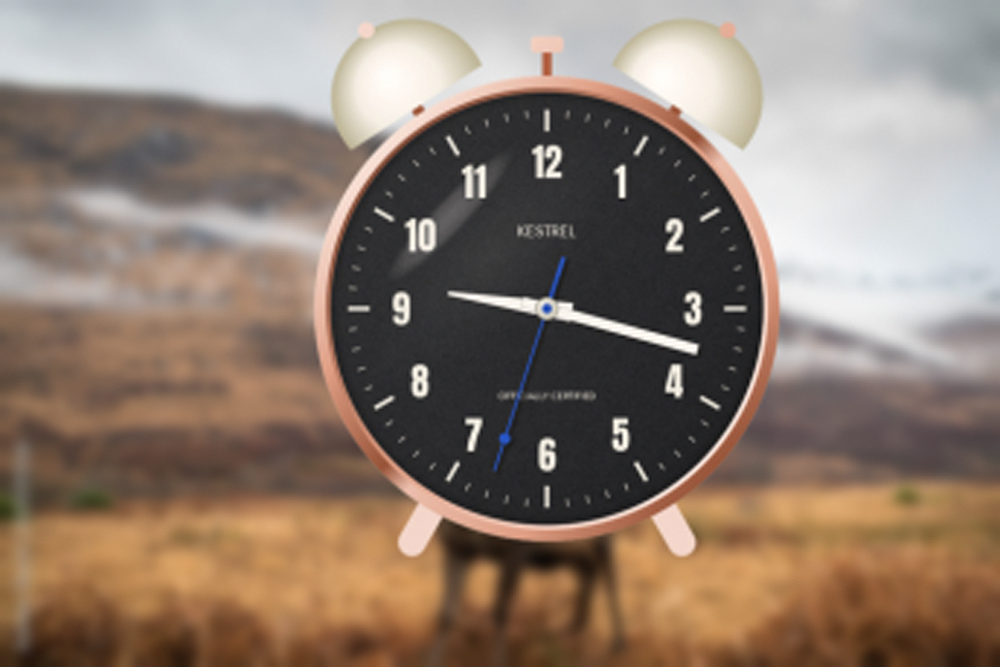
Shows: 9:17:33
